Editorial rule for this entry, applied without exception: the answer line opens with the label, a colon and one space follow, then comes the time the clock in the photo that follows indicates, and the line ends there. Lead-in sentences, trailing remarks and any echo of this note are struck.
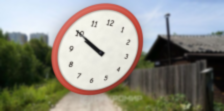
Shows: 9:50
